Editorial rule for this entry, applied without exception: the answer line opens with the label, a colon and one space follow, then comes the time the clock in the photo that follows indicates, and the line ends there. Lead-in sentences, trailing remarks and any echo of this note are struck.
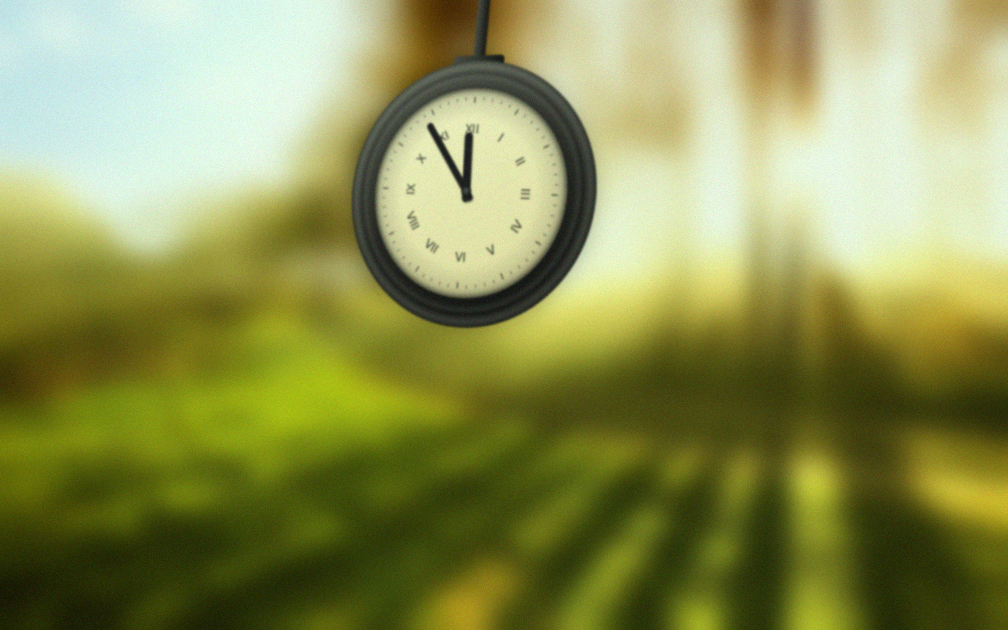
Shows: 11:54
